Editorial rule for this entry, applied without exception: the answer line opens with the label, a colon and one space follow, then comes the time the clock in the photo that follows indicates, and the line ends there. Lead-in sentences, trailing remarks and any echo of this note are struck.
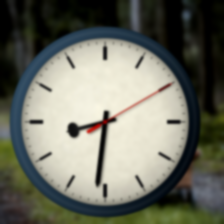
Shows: 8:31:10
